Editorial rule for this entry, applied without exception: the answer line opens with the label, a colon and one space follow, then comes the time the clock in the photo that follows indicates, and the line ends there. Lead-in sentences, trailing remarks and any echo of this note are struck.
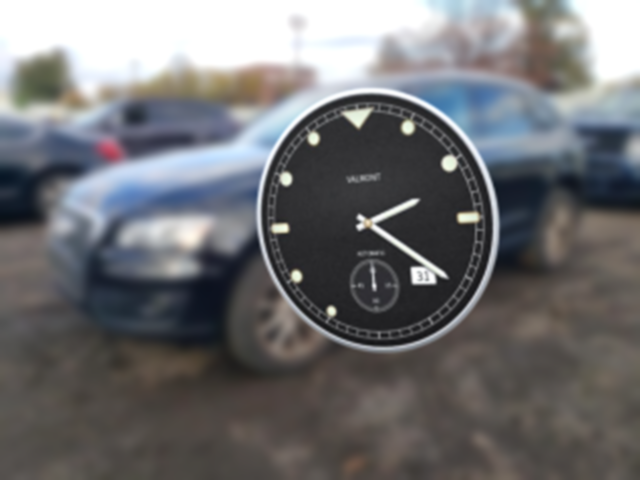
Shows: 2:21
